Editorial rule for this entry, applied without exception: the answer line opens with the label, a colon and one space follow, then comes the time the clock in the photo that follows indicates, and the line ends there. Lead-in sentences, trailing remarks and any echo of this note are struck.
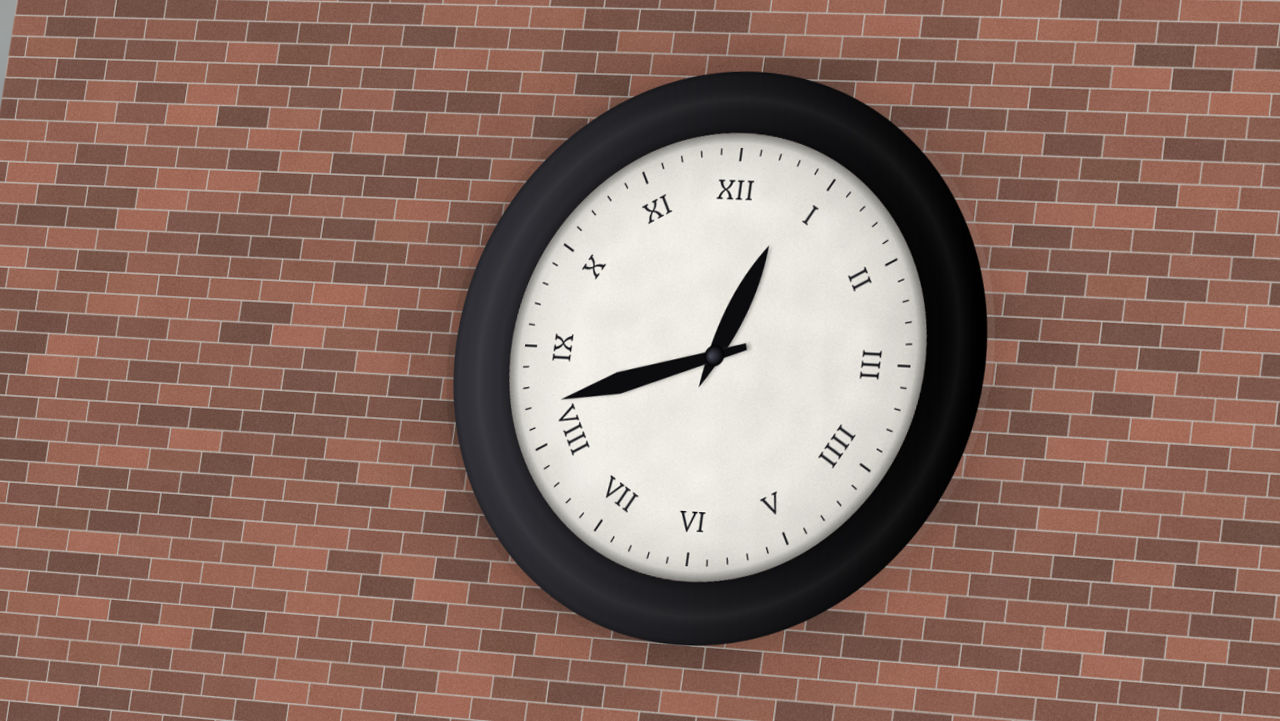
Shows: 12:42
